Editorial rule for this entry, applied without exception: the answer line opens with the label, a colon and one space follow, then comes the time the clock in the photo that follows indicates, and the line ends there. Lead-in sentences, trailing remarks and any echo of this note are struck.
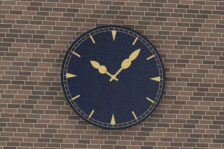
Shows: 10:07
